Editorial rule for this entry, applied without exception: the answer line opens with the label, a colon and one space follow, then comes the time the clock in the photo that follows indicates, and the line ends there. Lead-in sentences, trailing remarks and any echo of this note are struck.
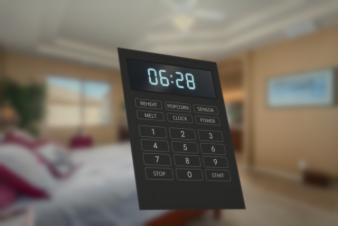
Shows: 6:28
